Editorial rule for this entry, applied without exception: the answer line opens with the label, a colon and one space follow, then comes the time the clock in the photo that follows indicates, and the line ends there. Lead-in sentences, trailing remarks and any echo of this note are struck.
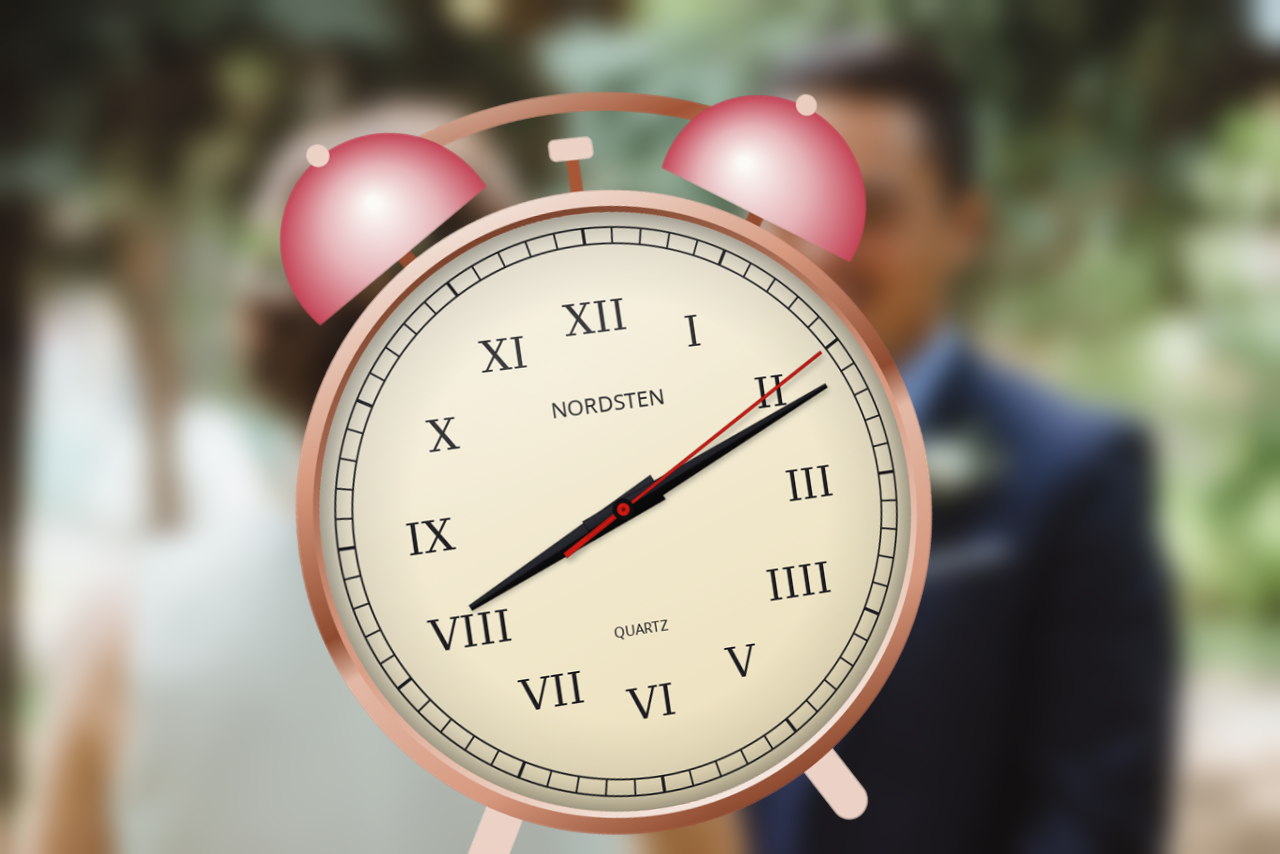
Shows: 8:11:10
